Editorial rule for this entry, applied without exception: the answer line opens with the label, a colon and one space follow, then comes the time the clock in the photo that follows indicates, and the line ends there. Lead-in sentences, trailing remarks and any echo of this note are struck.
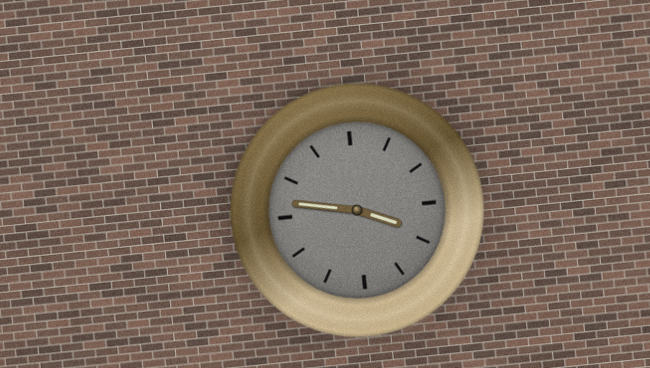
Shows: 3:47
